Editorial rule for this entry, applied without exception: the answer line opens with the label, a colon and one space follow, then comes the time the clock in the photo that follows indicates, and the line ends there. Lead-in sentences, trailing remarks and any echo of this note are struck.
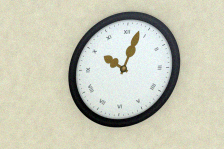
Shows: 10:03
